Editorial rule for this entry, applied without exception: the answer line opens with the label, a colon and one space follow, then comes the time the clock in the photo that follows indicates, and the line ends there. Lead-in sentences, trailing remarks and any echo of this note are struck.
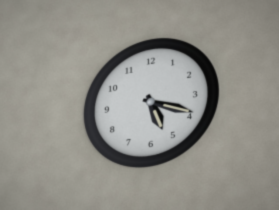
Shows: 5:19
